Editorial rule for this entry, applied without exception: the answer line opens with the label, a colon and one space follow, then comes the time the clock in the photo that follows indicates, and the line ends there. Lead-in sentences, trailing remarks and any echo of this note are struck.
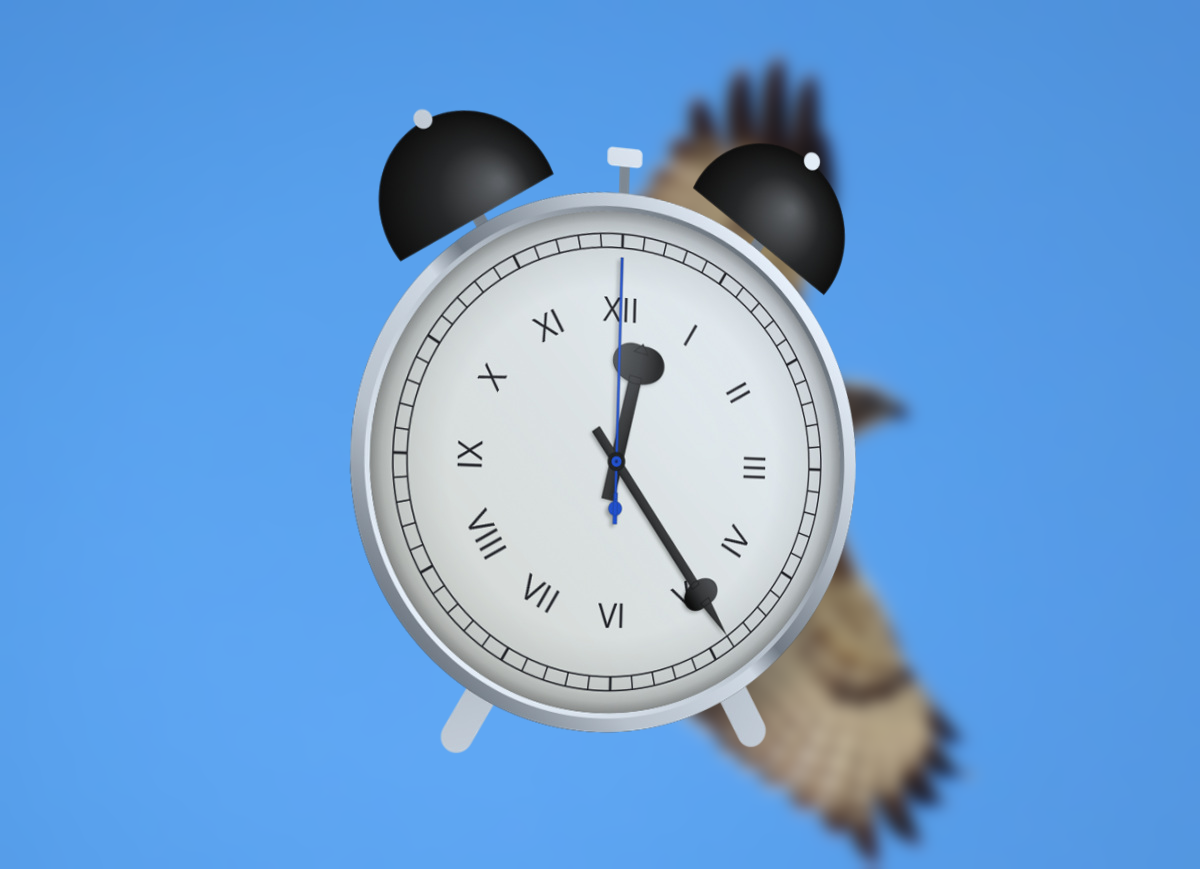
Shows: 12:24:00
